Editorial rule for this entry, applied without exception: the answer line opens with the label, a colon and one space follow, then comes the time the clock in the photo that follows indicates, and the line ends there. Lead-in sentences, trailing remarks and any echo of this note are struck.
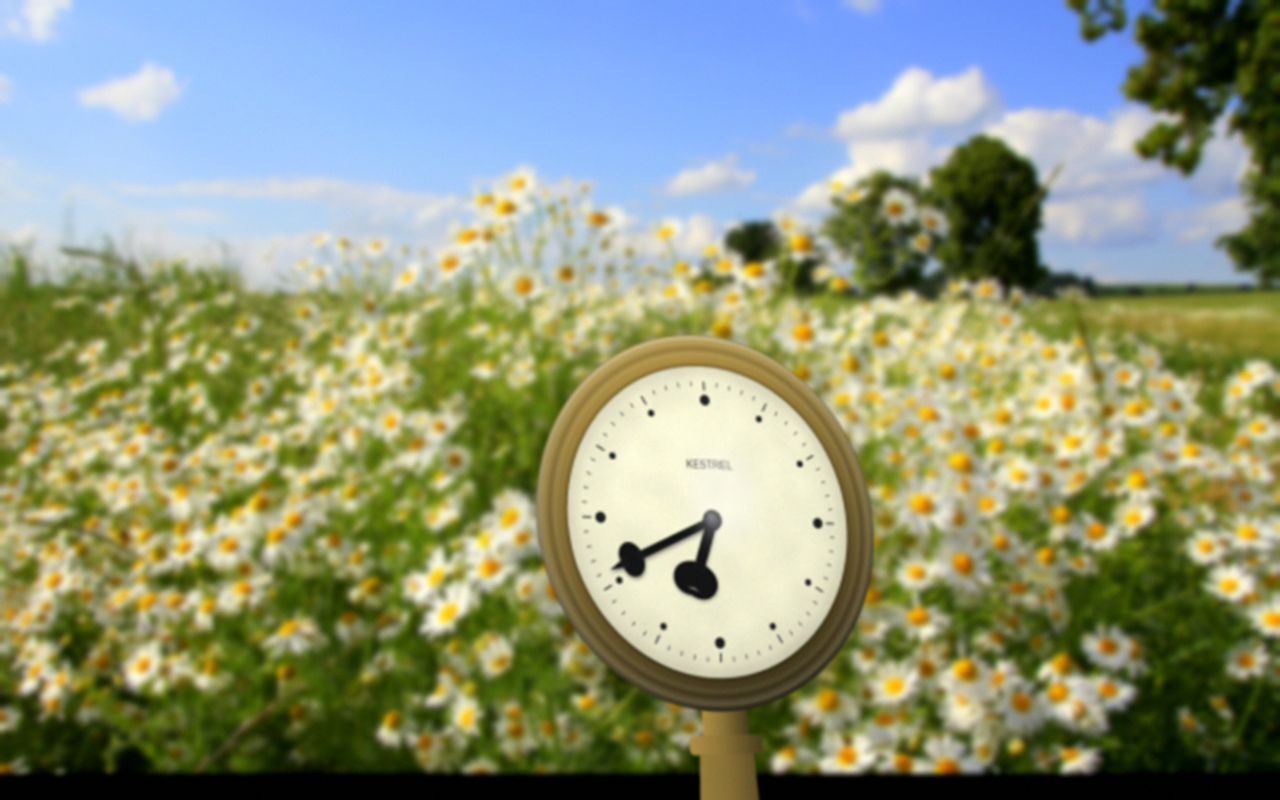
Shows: 6:41
